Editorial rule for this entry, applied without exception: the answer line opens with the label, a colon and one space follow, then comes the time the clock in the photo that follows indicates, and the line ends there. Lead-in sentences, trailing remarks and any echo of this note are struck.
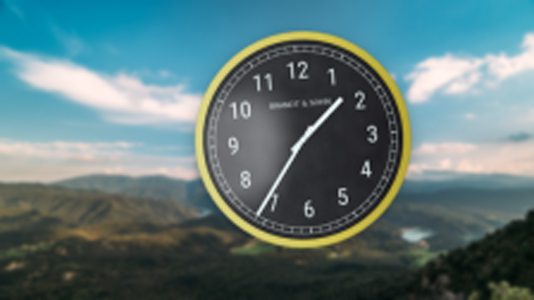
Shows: 1:36
